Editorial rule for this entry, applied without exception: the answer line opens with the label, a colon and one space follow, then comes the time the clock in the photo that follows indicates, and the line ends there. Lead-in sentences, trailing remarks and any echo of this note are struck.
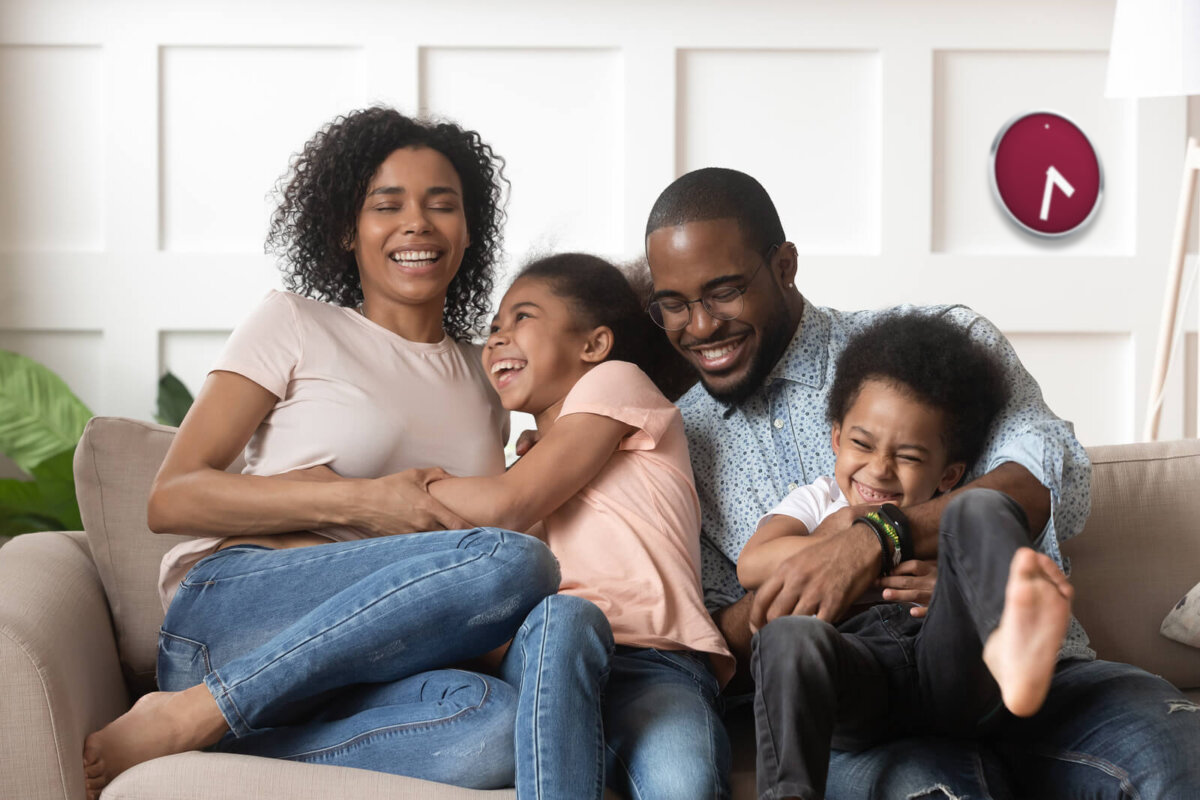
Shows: 4:33
